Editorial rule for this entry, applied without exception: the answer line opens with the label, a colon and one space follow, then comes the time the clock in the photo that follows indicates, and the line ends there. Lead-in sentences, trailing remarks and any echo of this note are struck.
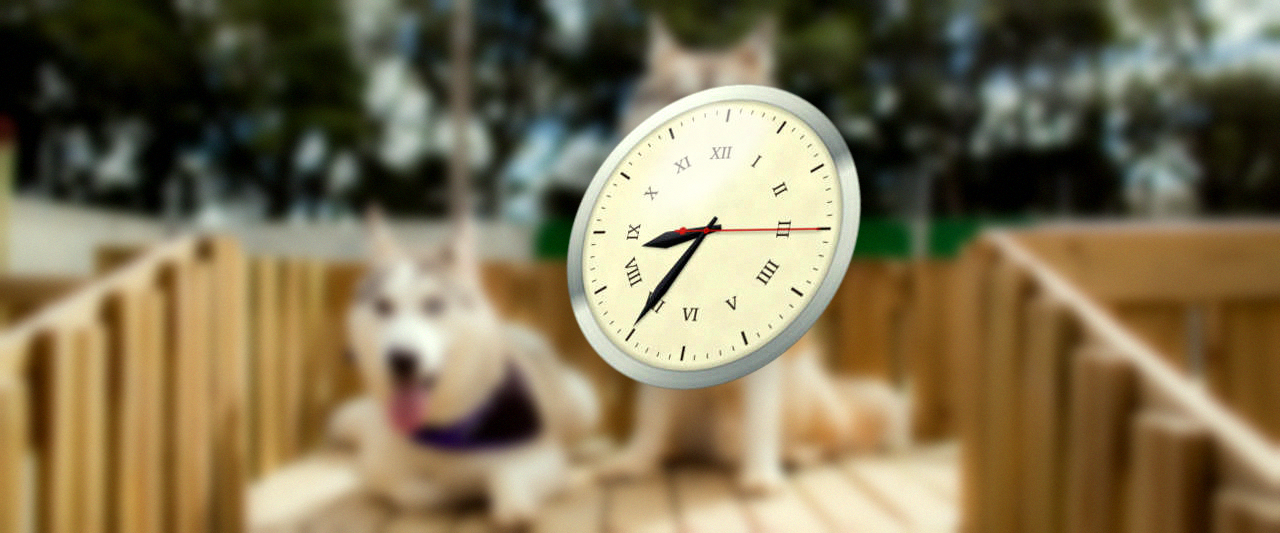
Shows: 8:35:15
